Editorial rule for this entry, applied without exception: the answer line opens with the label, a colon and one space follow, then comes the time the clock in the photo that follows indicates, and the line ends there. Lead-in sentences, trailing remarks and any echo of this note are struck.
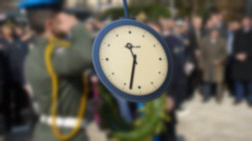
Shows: 11:33
